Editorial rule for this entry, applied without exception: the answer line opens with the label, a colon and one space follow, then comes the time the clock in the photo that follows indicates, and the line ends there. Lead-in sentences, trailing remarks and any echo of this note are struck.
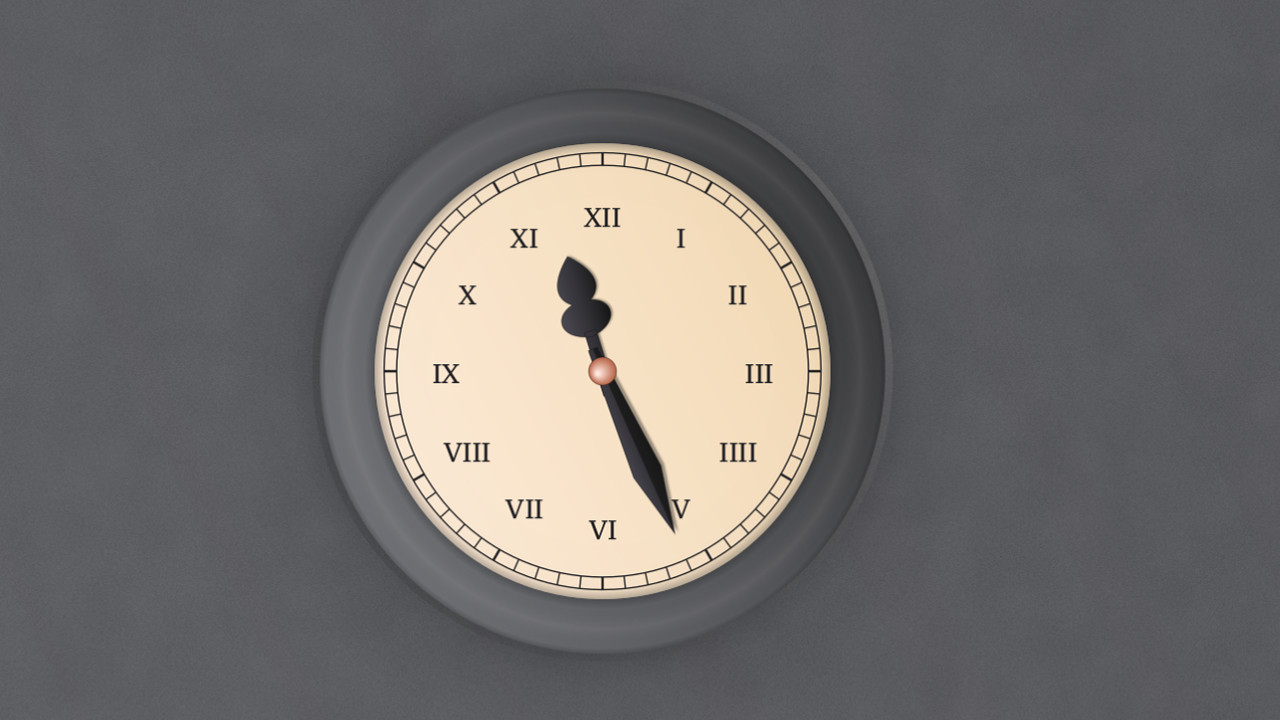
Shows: 11:26
